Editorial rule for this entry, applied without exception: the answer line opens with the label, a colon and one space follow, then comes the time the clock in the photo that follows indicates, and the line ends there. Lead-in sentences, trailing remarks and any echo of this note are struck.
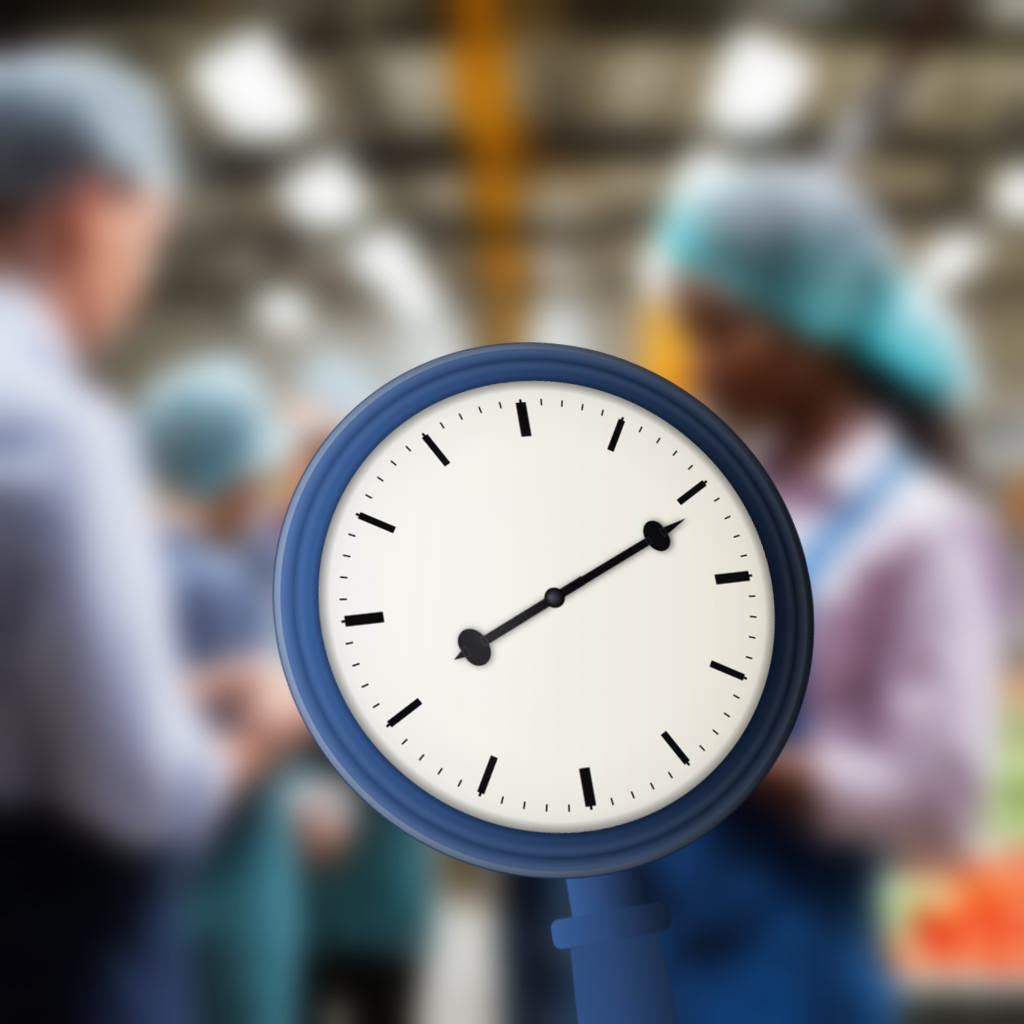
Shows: 8:11
